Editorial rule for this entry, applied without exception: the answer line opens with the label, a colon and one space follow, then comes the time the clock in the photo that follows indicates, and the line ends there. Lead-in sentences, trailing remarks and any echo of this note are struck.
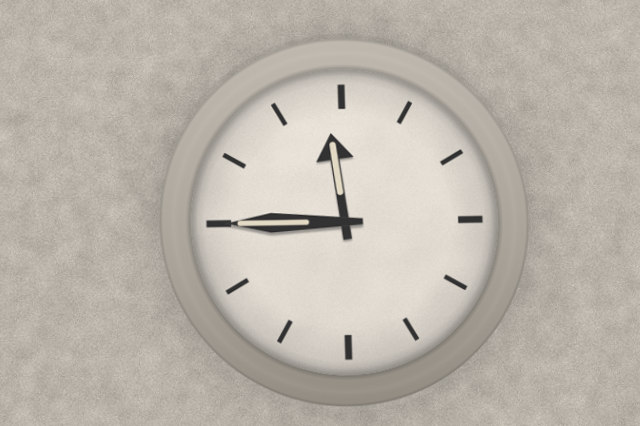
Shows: 11:45
